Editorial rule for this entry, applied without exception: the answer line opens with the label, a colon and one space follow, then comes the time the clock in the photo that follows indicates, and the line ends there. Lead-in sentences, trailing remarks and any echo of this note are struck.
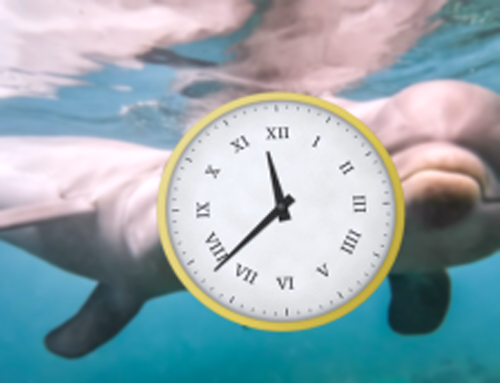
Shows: 11:38
